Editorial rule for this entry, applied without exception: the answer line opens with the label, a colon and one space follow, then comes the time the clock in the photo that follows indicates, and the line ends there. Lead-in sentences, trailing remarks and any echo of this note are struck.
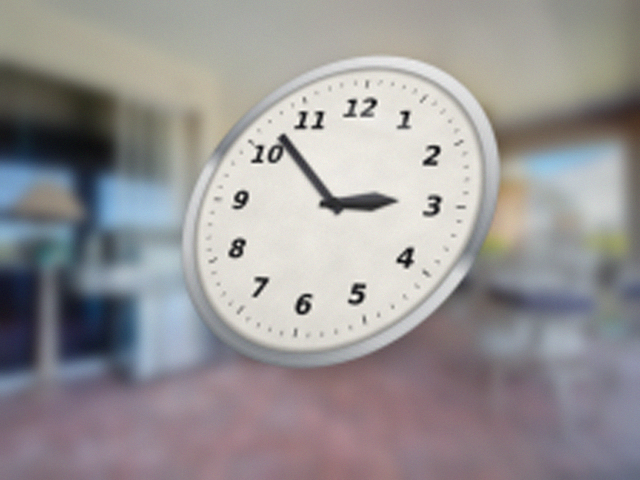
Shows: 2:52
